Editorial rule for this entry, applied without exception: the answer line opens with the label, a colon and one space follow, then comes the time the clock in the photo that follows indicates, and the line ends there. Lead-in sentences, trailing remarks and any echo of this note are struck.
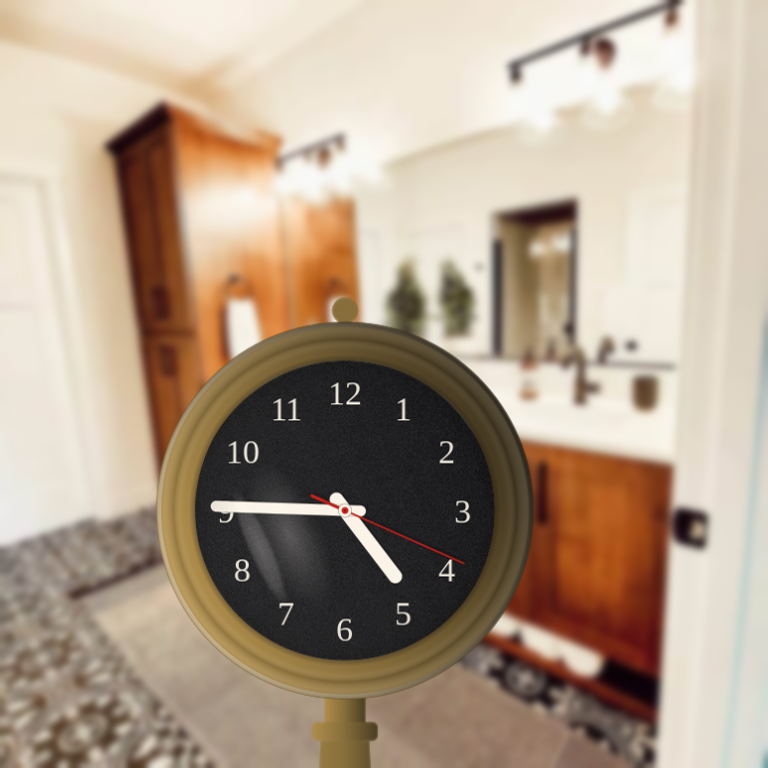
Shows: 4:45:19
